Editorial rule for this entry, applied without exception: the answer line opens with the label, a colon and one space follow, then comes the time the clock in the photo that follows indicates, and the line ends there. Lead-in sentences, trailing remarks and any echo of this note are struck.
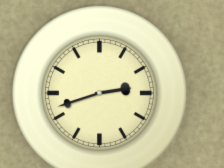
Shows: 2:42
